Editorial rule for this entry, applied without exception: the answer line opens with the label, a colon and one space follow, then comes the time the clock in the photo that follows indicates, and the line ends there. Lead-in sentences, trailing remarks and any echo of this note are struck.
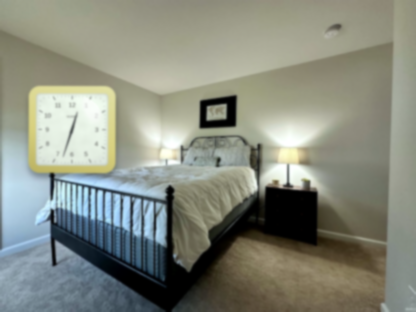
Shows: 12:33
